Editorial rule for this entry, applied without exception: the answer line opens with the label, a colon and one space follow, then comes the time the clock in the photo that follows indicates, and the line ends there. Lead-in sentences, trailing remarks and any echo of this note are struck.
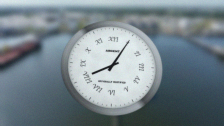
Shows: 8:05
